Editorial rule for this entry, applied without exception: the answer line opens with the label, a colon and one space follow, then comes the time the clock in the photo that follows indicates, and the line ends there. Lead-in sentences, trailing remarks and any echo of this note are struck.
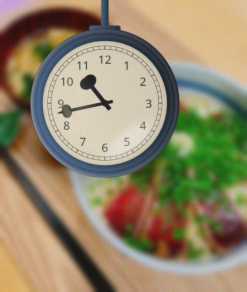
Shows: 10:43
